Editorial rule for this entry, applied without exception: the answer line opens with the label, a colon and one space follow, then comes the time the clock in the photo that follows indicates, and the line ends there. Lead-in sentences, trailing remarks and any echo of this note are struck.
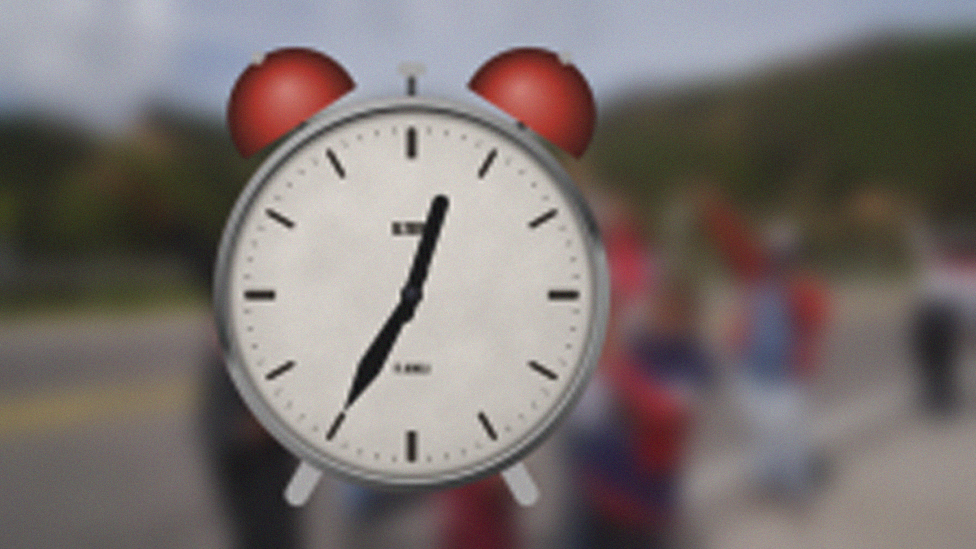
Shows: 12:35
